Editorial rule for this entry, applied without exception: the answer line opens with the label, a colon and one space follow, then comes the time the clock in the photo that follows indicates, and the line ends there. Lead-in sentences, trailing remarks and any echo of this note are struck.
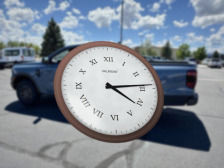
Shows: 4:14
